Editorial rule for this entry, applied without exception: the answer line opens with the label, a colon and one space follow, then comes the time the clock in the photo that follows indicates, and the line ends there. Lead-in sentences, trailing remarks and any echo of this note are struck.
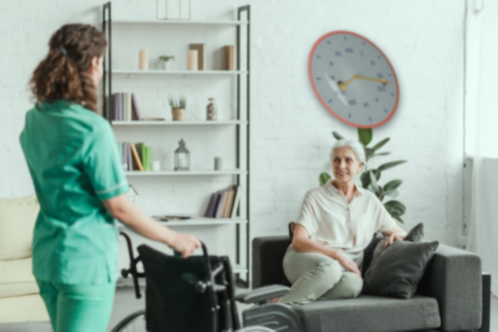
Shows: 8:17
